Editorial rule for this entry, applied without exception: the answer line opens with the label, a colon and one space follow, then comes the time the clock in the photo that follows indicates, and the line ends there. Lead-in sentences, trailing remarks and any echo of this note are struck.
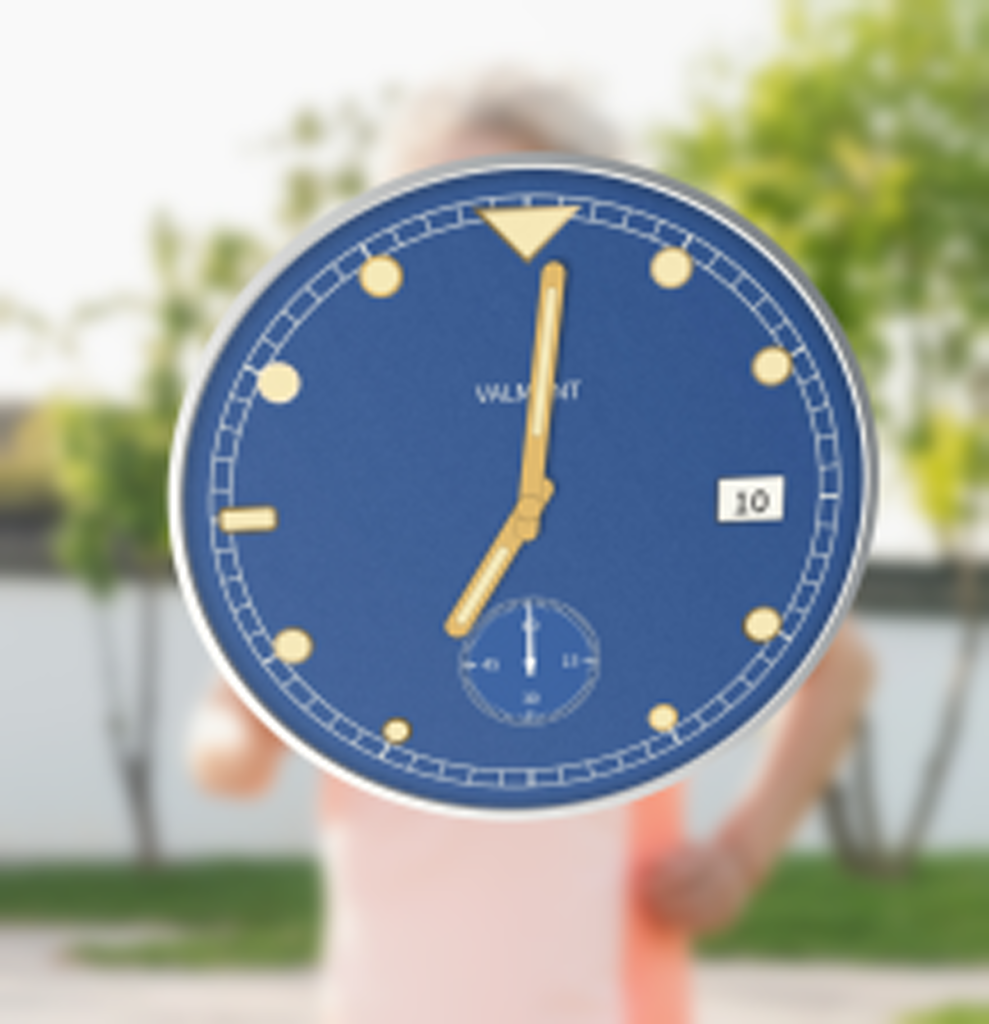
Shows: 7:01
